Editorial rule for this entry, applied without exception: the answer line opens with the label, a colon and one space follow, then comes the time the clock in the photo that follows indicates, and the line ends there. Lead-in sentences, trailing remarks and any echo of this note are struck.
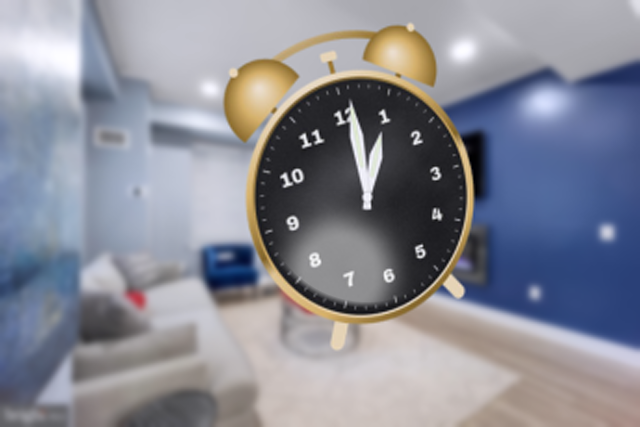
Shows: 1:01
